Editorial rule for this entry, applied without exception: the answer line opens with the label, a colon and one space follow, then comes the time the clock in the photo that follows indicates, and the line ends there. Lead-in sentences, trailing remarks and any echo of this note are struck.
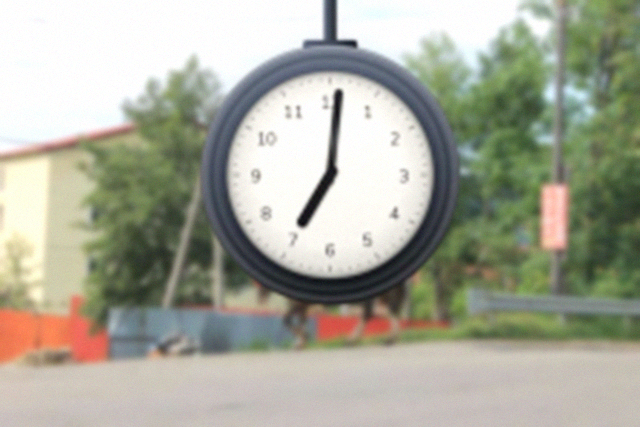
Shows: 7:01
